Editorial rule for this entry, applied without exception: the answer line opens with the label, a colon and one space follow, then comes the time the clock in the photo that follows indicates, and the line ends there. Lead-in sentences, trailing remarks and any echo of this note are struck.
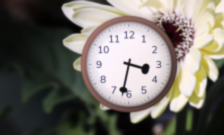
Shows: 3:32
